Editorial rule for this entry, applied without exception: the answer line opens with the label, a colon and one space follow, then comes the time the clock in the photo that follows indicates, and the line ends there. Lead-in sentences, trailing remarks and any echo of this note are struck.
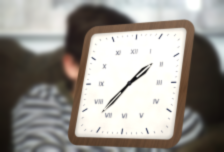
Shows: 1:37
